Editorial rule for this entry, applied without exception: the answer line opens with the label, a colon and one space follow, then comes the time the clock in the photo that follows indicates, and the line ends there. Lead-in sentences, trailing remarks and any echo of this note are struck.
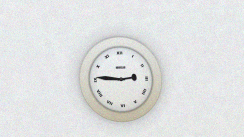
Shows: 2:46
